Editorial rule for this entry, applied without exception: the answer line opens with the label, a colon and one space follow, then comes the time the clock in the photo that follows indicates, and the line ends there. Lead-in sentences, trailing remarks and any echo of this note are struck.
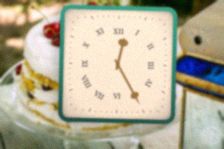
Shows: 12:25
